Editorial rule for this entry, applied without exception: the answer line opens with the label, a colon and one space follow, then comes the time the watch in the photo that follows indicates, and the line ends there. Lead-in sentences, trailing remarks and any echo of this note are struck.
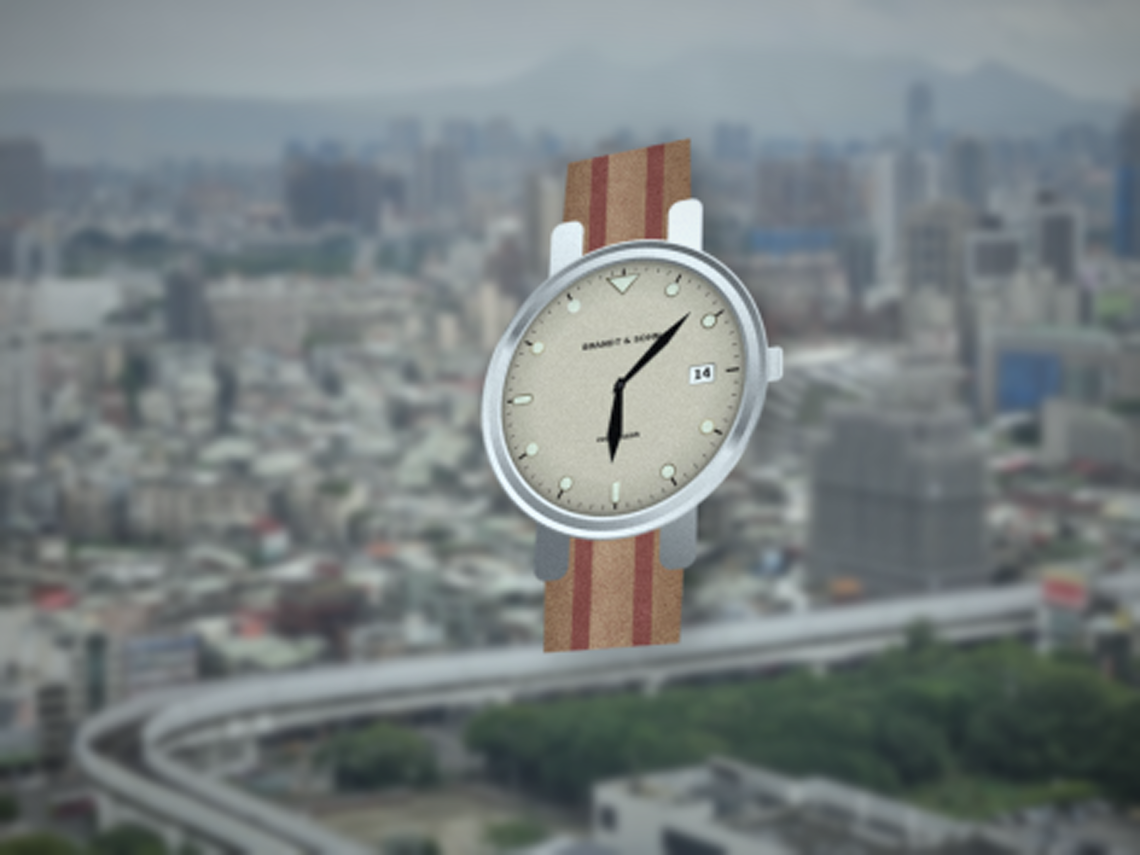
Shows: 6:08
